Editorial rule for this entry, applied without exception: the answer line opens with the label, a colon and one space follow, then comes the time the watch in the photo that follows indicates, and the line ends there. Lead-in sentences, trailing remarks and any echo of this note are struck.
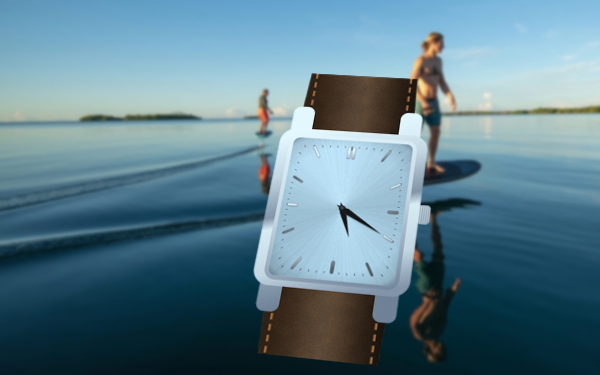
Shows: 5:20
